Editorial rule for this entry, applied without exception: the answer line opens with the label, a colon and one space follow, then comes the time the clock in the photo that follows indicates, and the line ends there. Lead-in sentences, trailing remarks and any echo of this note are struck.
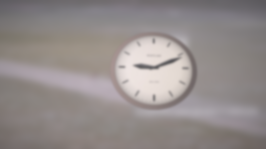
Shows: 9:11
